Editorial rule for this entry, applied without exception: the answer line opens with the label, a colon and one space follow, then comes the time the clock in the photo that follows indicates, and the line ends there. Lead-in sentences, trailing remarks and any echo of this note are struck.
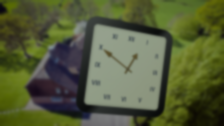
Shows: 12:50
